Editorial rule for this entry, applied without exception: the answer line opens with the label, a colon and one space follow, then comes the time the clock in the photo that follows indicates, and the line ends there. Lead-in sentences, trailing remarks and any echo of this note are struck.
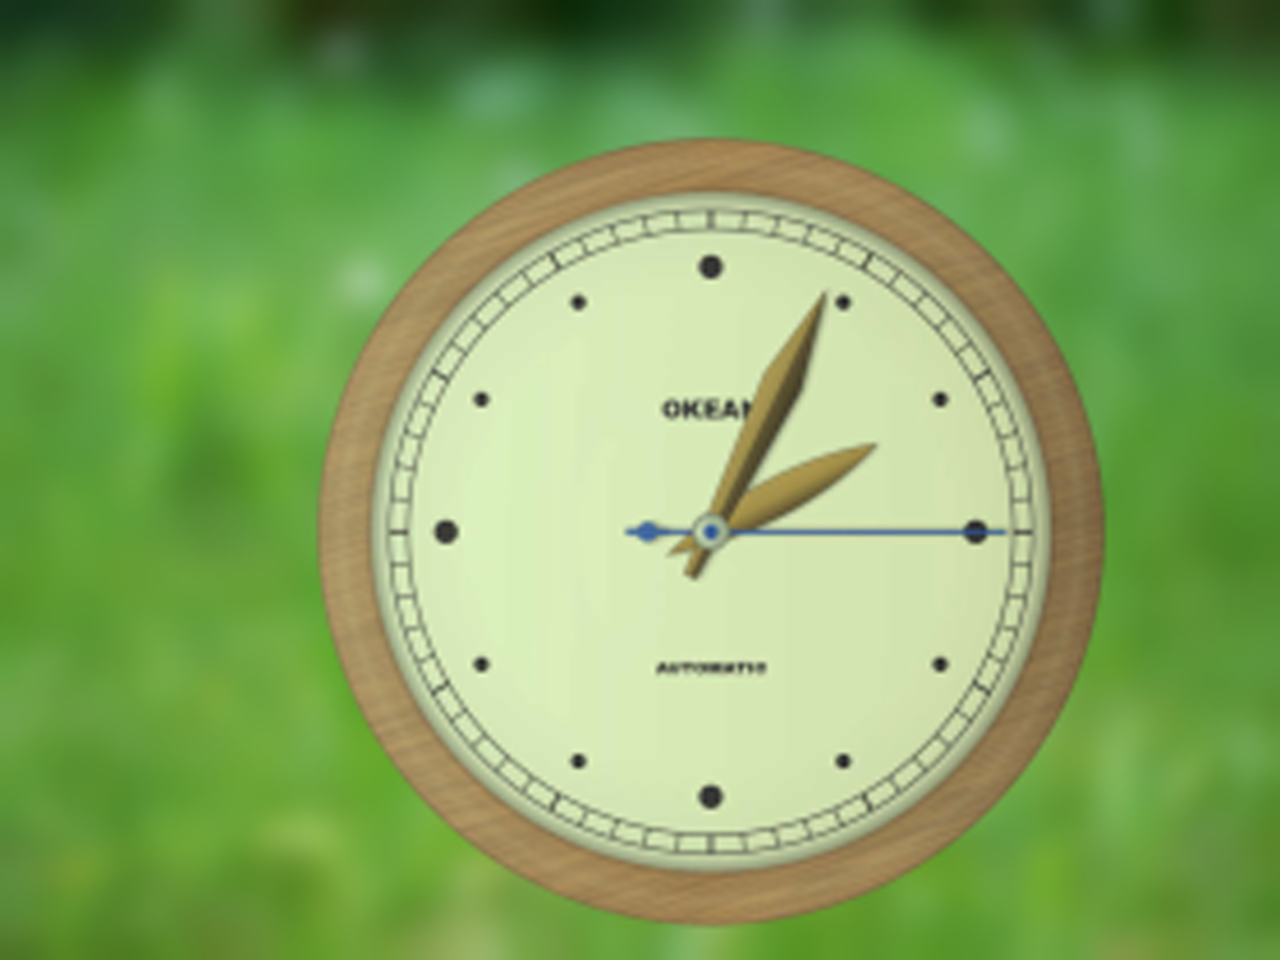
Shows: 2:04:15
